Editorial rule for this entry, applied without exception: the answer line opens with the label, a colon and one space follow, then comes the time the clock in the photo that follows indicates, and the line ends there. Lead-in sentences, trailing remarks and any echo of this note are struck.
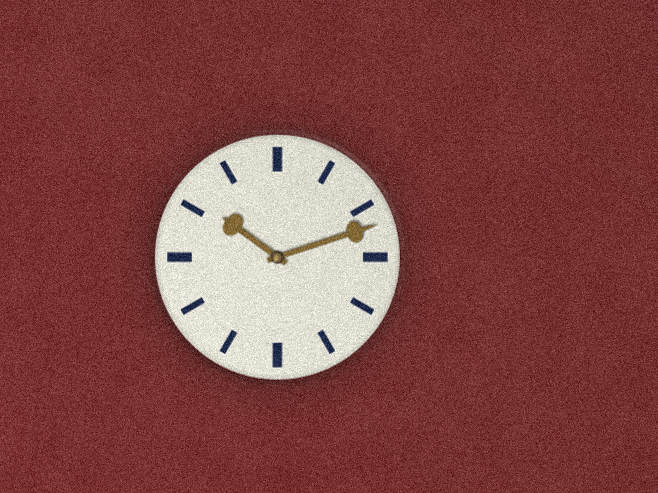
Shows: 10:12
